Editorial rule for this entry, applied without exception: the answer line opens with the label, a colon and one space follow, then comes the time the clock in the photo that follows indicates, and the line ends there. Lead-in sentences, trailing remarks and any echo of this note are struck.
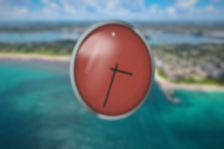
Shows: 3:34
